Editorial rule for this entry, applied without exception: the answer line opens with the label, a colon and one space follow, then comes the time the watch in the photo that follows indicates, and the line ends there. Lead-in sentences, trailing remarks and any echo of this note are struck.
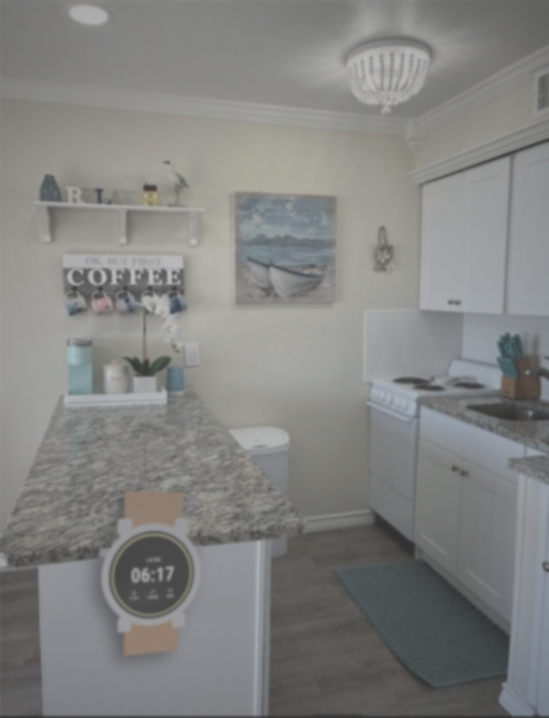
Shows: 6:17
